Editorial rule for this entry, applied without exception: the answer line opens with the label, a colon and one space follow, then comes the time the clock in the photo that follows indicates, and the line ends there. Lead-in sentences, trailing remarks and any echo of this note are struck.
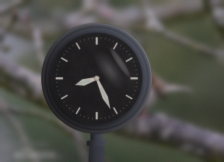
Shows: 8:26
